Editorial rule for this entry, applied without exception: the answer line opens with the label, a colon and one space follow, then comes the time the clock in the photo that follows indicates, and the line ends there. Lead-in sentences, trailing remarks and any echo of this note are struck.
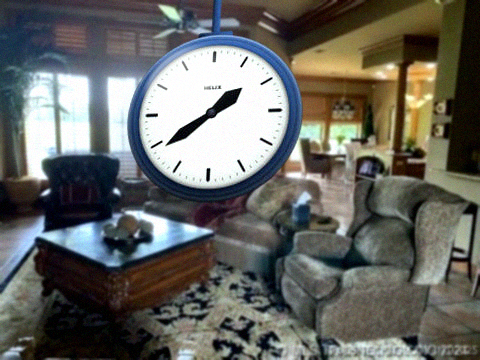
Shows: 1:39
